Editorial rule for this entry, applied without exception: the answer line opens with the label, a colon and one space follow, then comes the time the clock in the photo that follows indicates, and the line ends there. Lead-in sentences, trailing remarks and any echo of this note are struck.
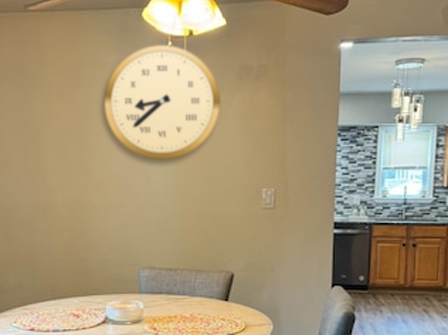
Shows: 8:38
